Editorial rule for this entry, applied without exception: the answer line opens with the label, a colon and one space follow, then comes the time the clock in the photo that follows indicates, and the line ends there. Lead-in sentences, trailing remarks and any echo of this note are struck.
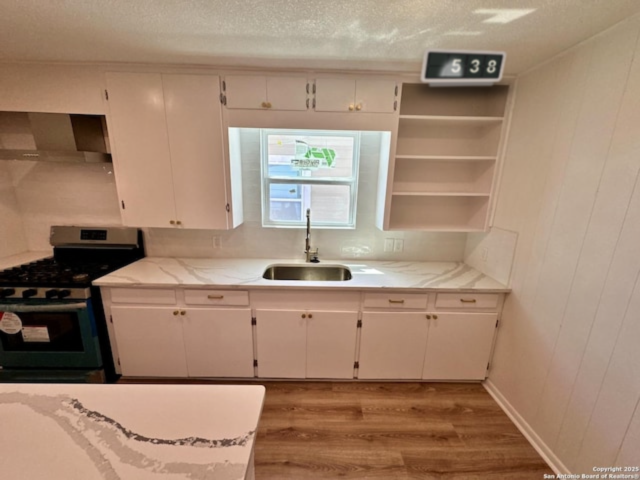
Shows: 5:38
